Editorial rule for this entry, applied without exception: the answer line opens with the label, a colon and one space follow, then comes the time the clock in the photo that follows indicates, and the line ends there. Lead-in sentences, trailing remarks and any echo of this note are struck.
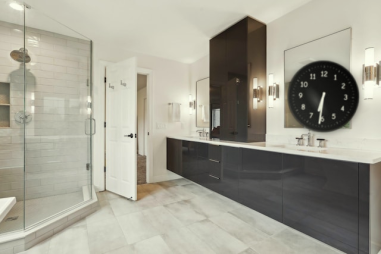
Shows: 6:31
